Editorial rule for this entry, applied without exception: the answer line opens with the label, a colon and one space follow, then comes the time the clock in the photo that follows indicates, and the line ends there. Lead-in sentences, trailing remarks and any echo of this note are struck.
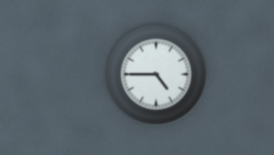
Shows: 4:45
